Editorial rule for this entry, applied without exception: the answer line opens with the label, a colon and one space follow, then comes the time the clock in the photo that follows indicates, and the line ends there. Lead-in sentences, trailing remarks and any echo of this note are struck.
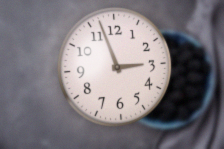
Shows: 2:57
